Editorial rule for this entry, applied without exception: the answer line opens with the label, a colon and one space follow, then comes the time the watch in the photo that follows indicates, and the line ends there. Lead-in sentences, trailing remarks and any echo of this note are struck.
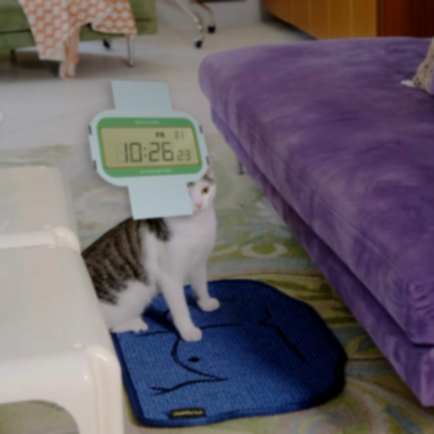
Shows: 10:26
